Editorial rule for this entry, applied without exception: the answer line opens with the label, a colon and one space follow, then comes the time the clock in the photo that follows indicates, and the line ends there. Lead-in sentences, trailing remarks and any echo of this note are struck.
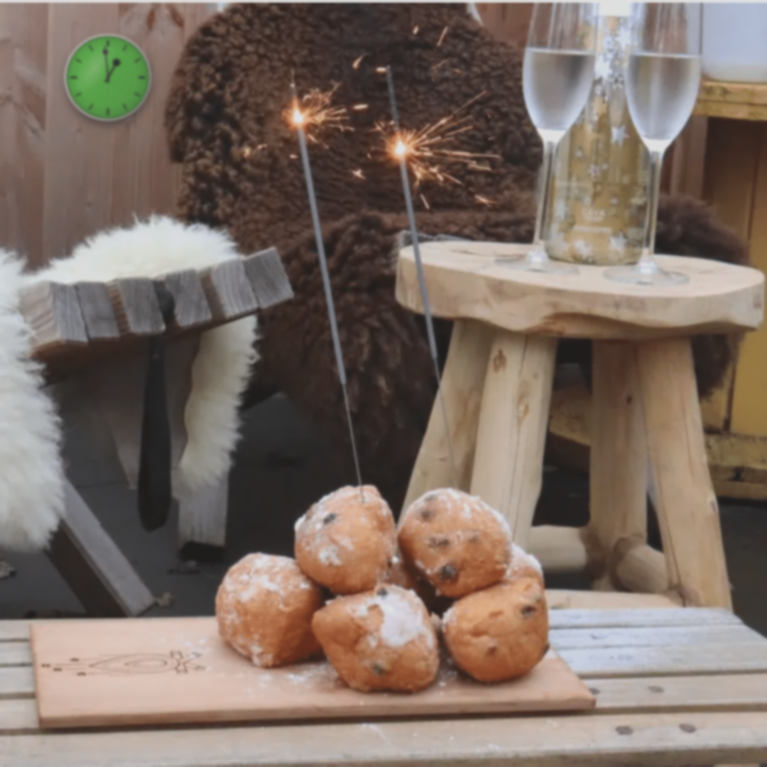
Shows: 12:59
